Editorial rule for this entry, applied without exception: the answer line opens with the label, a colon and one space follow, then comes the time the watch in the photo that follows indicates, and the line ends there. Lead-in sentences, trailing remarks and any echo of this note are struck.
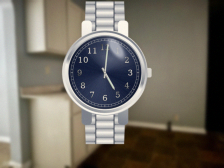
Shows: 5:01
